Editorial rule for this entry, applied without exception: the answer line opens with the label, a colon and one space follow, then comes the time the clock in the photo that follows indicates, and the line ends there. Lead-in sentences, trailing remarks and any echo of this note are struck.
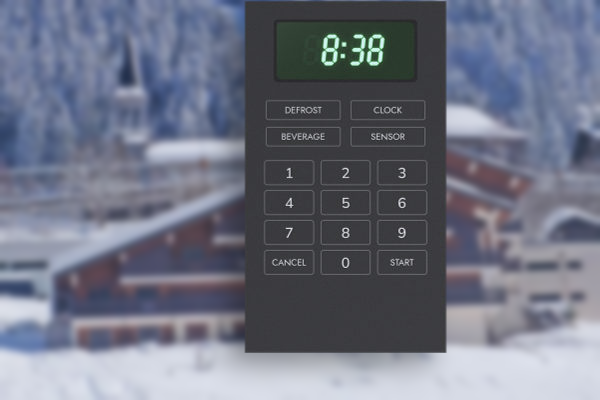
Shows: 8:38
